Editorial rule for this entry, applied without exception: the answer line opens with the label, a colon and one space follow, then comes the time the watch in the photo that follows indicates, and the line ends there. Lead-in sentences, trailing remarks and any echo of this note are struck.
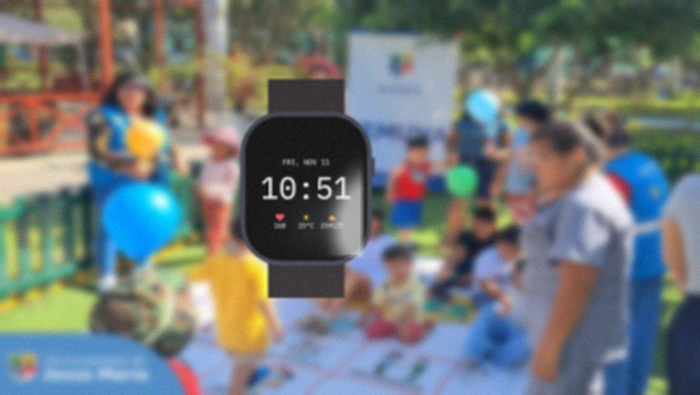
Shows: 10:51
